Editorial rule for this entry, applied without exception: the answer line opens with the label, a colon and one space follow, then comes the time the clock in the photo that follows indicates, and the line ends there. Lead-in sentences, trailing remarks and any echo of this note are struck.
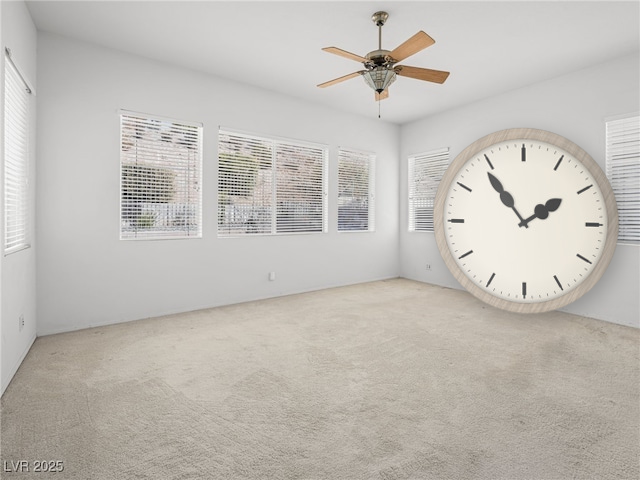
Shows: 1:54
